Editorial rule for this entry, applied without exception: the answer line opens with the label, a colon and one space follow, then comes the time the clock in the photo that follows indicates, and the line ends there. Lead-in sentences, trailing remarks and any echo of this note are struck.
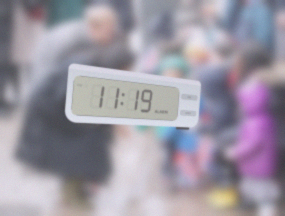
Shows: 11:19
